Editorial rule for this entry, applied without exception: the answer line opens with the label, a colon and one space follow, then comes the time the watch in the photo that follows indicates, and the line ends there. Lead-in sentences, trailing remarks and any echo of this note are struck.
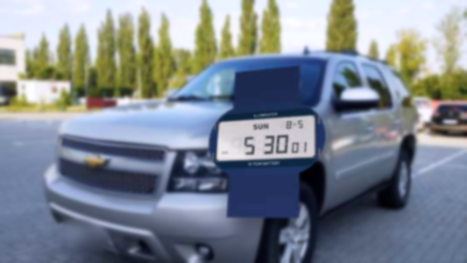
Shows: 5:30
